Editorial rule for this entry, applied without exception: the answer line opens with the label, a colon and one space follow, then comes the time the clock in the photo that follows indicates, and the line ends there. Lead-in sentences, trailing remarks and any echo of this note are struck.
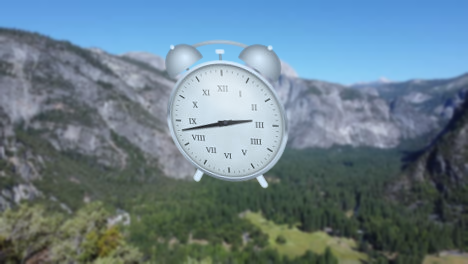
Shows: 2:43
